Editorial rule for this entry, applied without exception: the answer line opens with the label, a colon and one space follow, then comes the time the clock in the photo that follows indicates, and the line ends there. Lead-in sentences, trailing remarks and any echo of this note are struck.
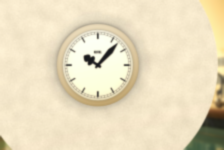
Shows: 10:07
